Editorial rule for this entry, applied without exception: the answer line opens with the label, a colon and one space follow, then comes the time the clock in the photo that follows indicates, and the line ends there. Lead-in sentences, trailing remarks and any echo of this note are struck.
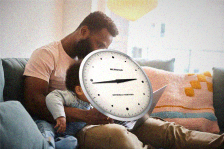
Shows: 2:44
